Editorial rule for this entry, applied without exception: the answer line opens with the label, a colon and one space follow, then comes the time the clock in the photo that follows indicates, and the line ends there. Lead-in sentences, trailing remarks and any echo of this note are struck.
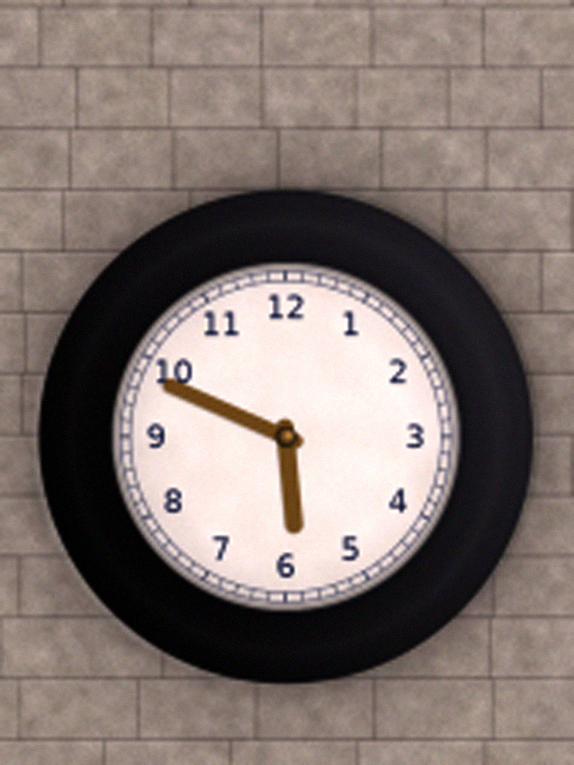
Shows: 5:49
